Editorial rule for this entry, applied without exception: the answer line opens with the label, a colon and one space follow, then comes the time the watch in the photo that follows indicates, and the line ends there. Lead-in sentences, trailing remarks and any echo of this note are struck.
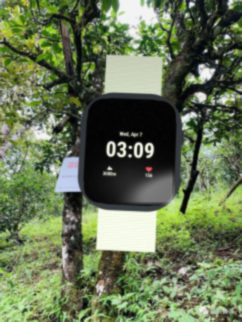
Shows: 3:09
